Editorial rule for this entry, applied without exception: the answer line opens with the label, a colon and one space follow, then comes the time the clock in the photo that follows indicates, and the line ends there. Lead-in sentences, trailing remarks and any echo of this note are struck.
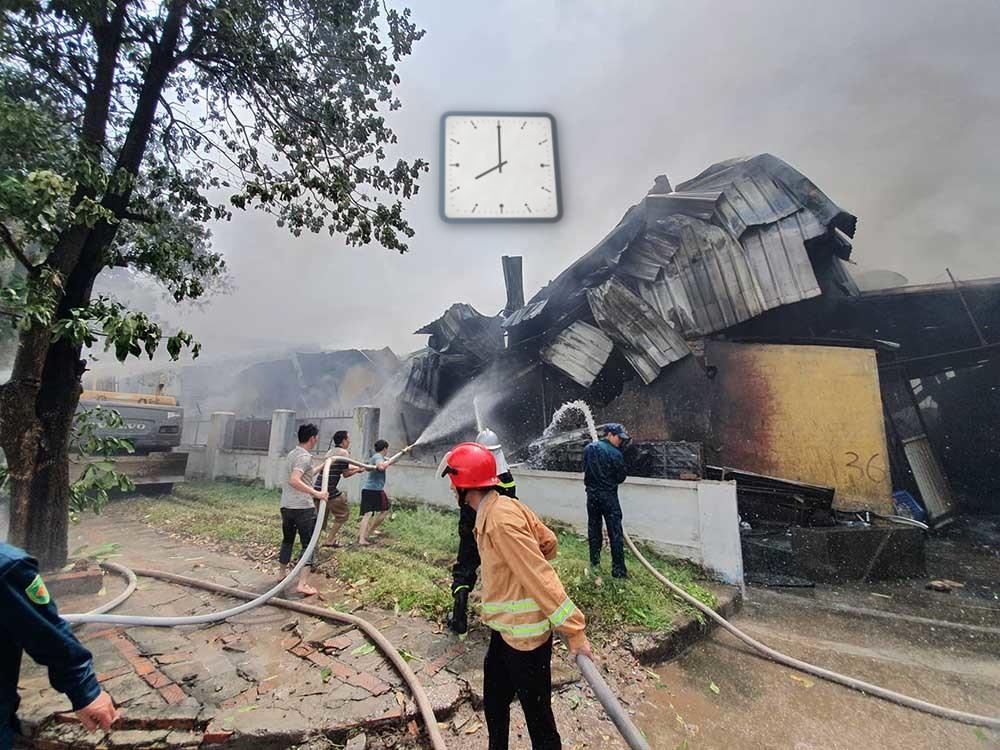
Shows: 8:00
